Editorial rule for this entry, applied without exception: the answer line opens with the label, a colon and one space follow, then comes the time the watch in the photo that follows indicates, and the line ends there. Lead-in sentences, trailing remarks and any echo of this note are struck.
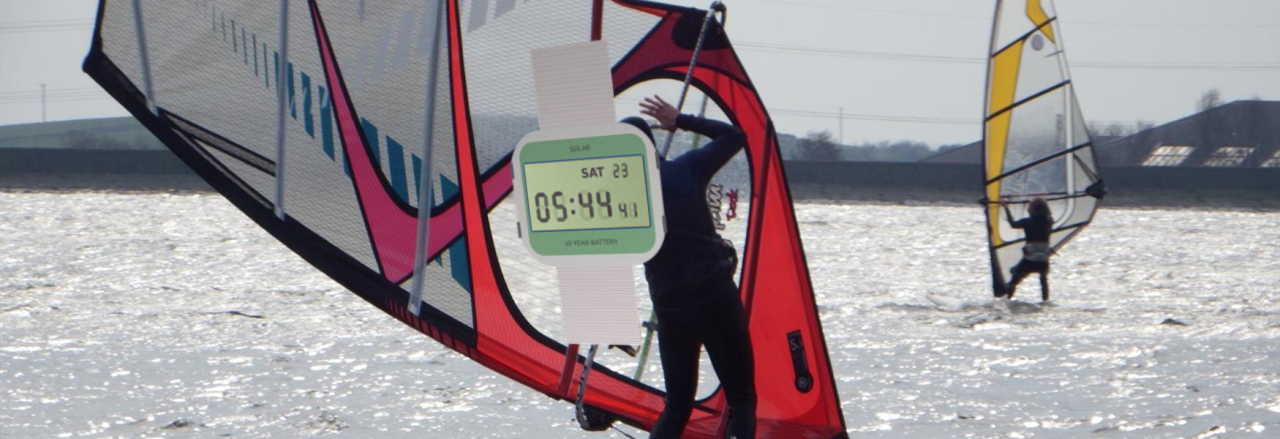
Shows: 5:44:41
